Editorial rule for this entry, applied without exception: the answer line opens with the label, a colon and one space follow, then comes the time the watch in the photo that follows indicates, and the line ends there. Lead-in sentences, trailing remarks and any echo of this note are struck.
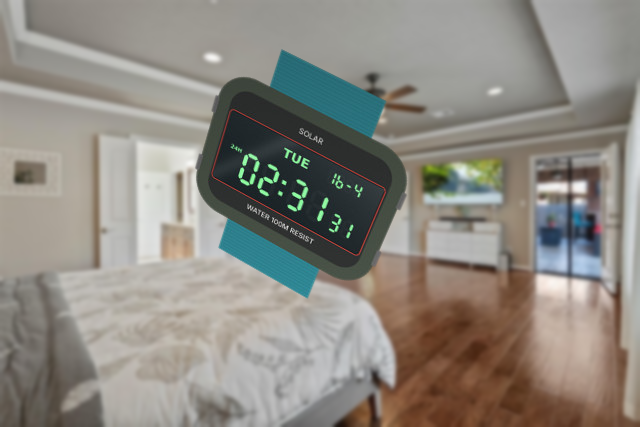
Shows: 2:31:31
